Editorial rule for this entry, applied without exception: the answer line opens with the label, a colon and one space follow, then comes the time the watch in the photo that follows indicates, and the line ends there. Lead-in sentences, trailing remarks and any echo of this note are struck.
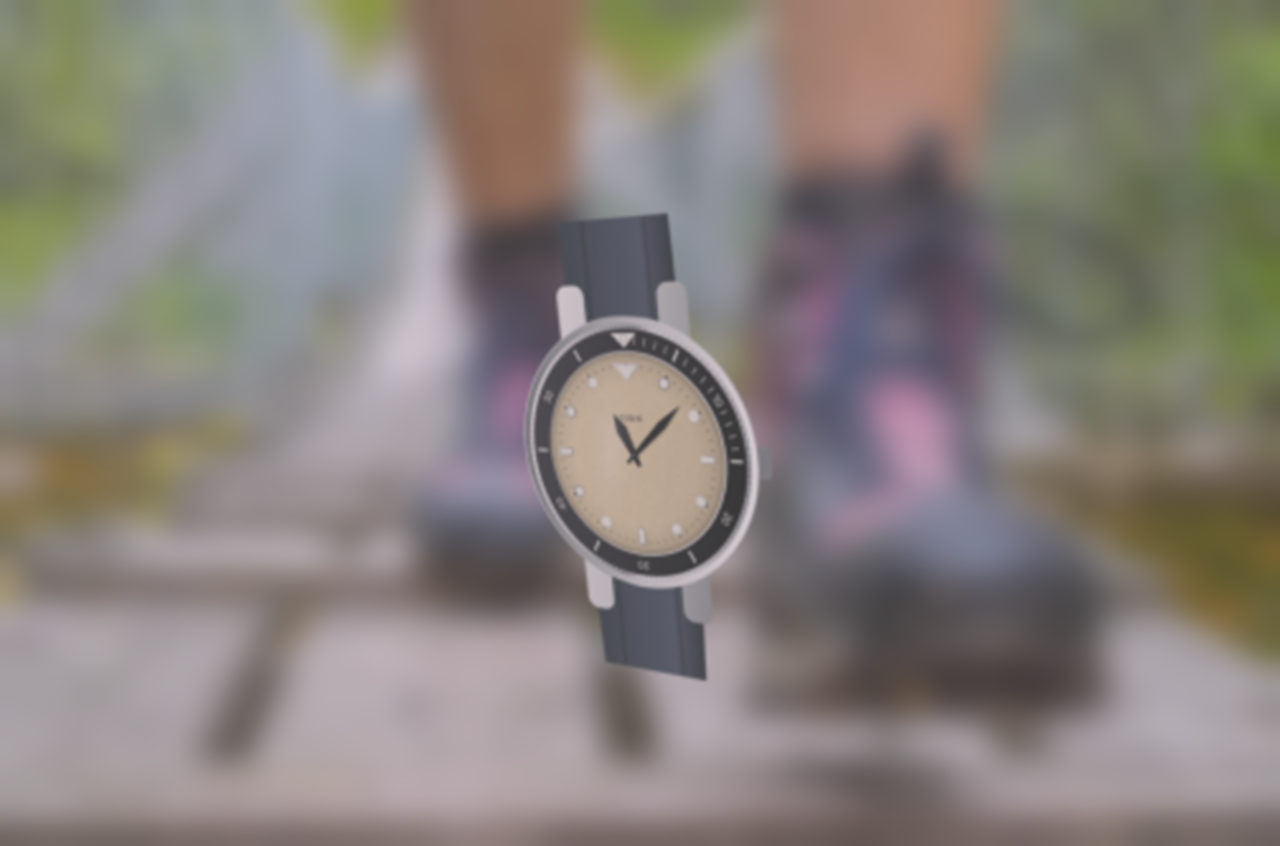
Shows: 11:08
